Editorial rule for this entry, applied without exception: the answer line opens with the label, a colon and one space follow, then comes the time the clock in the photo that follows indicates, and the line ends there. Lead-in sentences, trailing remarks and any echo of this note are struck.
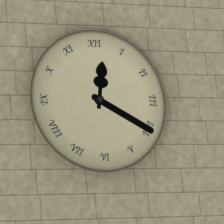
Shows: 12:20
